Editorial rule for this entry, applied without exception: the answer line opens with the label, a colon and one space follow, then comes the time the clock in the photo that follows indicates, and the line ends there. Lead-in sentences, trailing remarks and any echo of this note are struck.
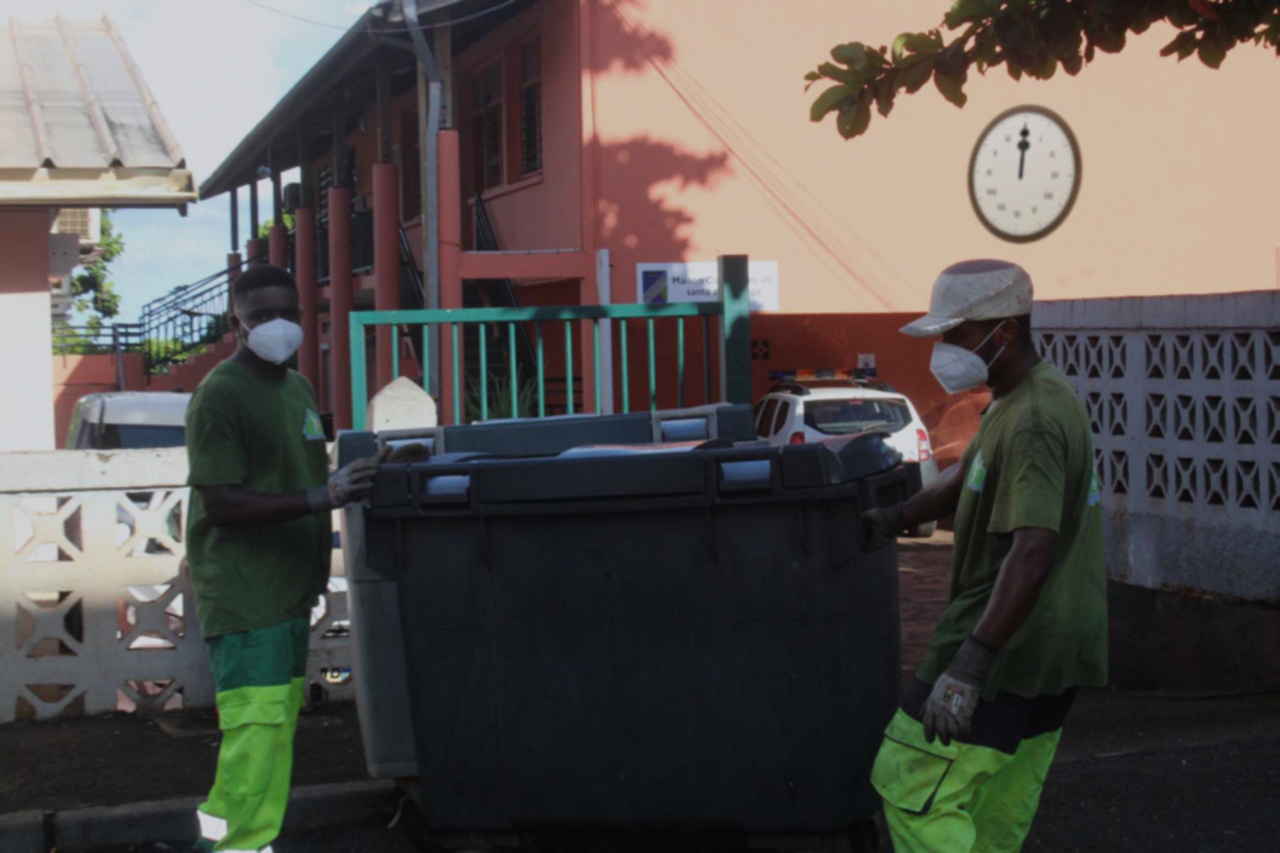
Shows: 12:00
